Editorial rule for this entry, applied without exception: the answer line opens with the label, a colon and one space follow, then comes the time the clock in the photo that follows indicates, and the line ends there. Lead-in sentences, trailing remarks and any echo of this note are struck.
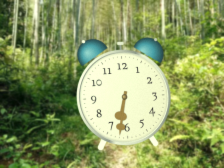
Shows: 6:32
